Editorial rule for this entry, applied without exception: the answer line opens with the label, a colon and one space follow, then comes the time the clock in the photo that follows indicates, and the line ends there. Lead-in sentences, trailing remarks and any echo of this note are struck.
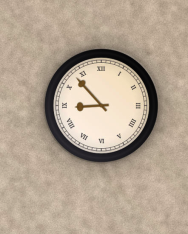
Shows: 8:53
